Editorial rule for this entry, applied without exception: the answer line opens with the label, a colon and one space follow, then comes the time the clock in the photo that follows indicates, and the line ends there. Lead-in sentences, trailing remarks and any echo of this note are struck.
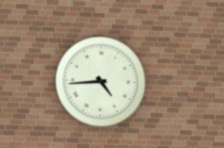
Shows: 4:44
